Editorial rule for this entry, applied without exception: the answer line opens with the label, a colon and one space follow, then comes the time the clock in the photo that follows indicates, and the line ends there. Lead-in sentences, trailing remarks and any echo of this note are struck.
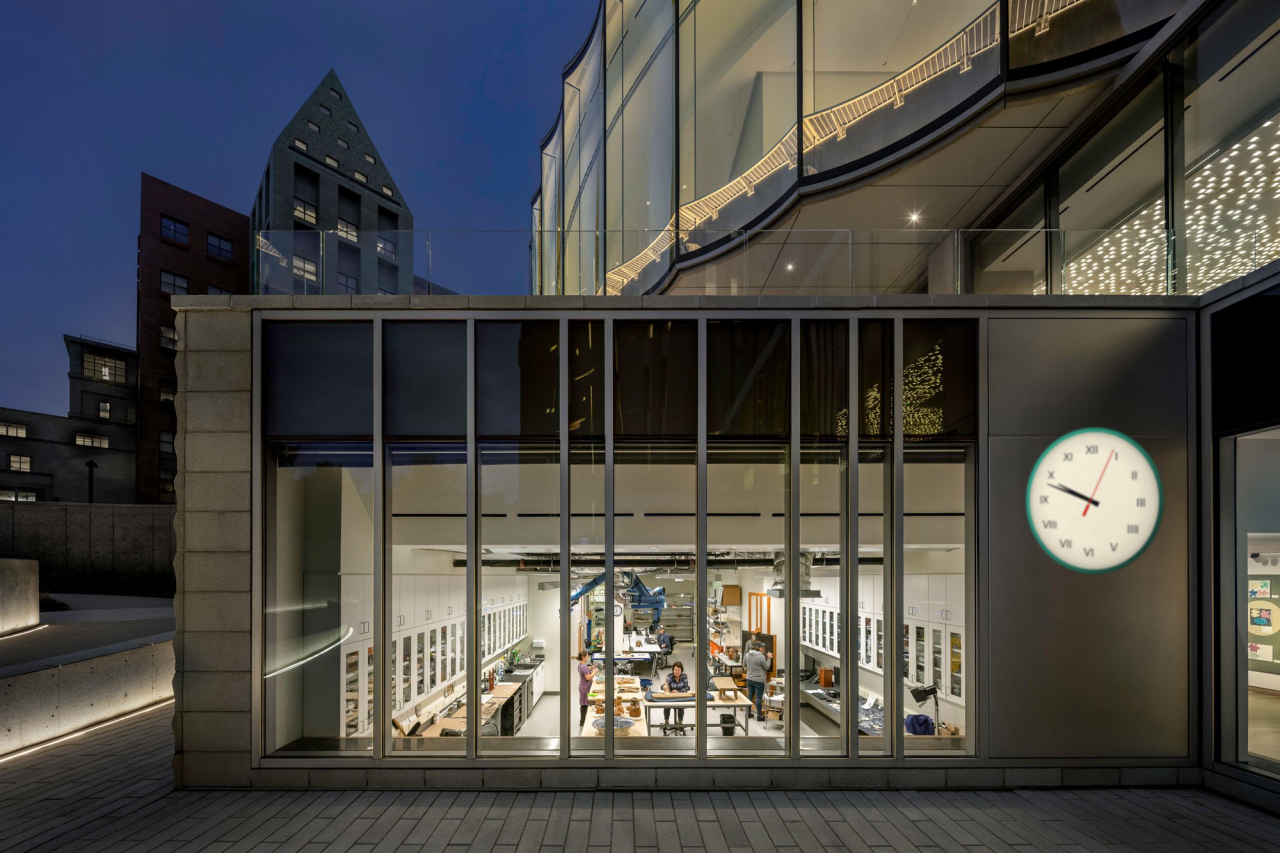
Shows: 9:48:04
